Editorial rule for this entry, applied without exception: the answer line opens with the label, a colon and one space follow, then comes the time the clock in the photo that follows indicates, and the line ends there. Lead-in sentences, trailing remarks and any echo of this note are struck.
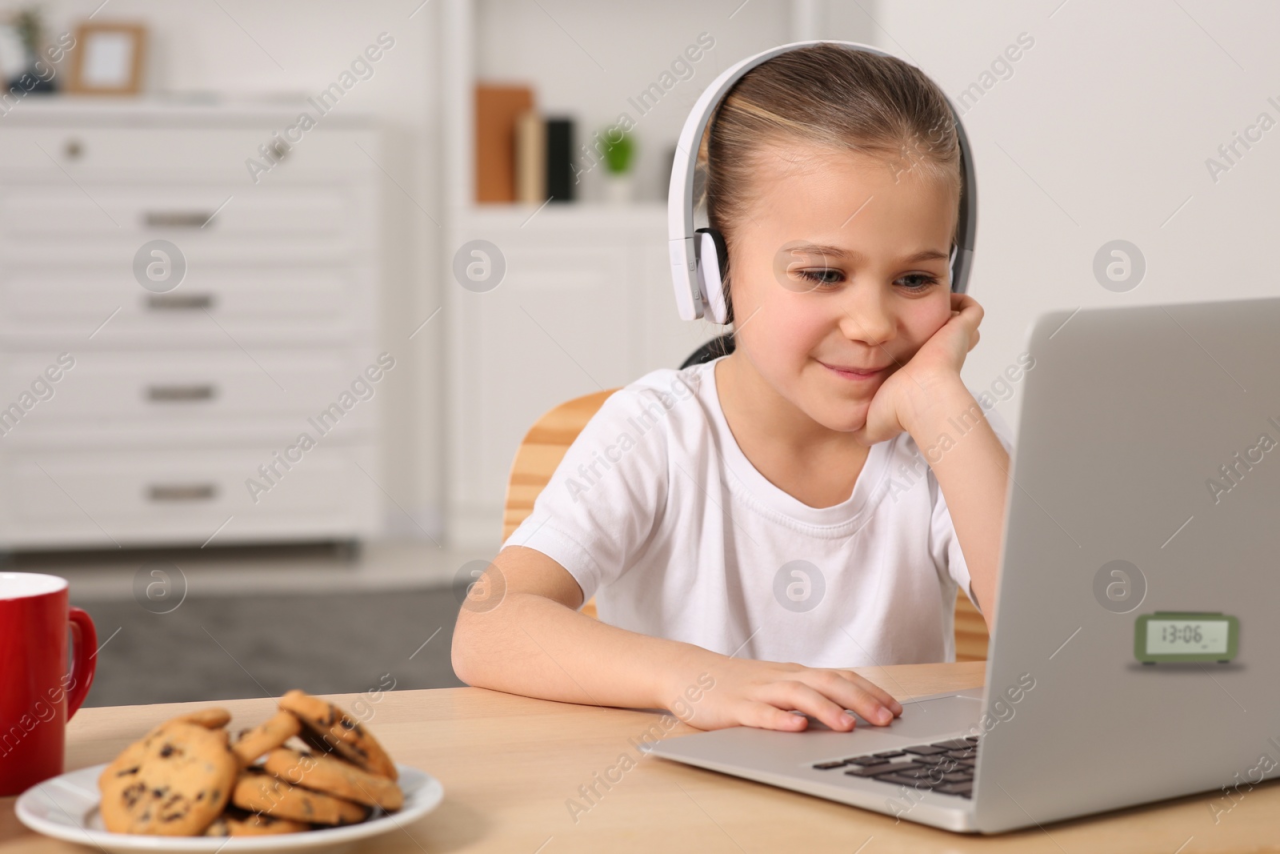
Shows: 13:06
